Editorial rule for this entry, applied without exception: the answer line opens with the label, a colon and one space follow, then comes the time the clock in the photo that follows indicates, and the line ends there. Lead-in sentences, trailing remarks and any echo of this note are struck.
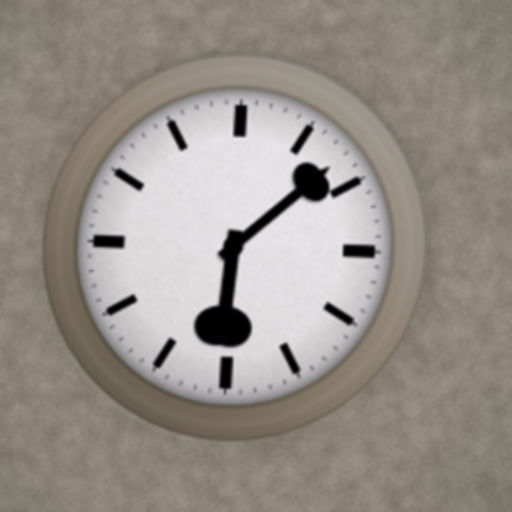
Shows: 6:08
